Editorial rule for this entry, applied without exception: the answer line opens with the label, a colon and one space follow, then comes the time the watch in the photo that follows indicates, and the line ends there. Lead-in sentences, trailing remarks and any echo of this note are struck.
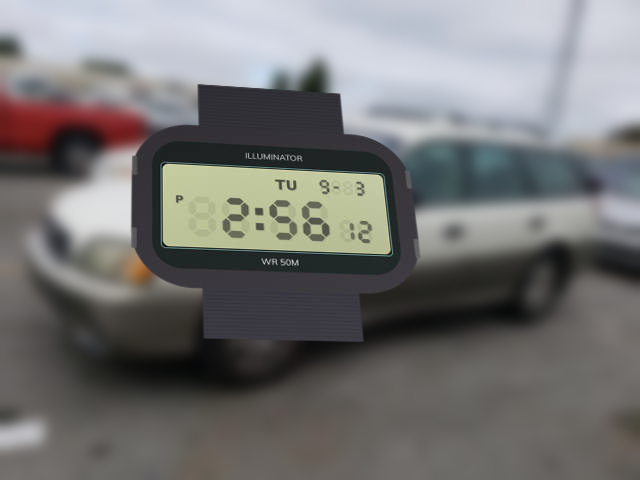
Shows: 2:56:12
